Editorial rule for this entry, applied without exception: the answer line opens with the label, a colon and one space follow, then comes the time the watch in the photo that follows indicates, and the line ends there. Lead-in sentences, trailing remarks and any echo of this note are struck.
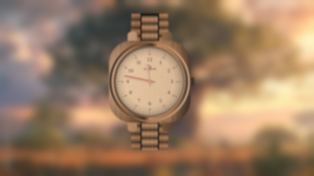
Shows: 11:47
